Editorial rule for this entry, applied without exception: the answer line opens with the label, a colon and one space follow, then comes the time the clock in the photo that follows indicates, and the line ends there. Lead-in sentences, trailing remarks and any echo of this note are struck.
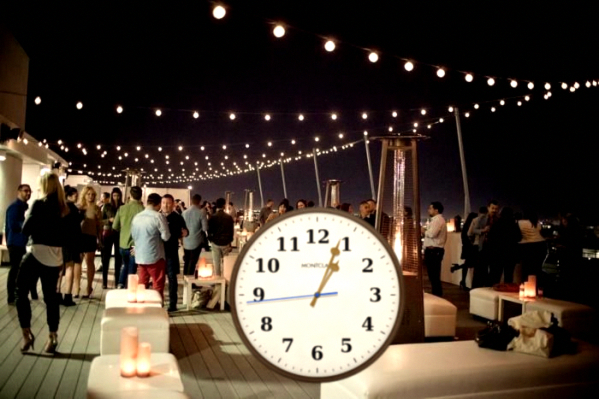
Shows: 1:03:44
